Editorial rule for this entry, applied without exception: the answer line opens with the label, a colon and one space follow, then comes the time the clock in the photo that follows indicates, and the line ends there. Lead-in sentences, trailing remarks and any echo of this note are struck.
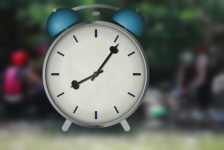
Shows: 8:06
